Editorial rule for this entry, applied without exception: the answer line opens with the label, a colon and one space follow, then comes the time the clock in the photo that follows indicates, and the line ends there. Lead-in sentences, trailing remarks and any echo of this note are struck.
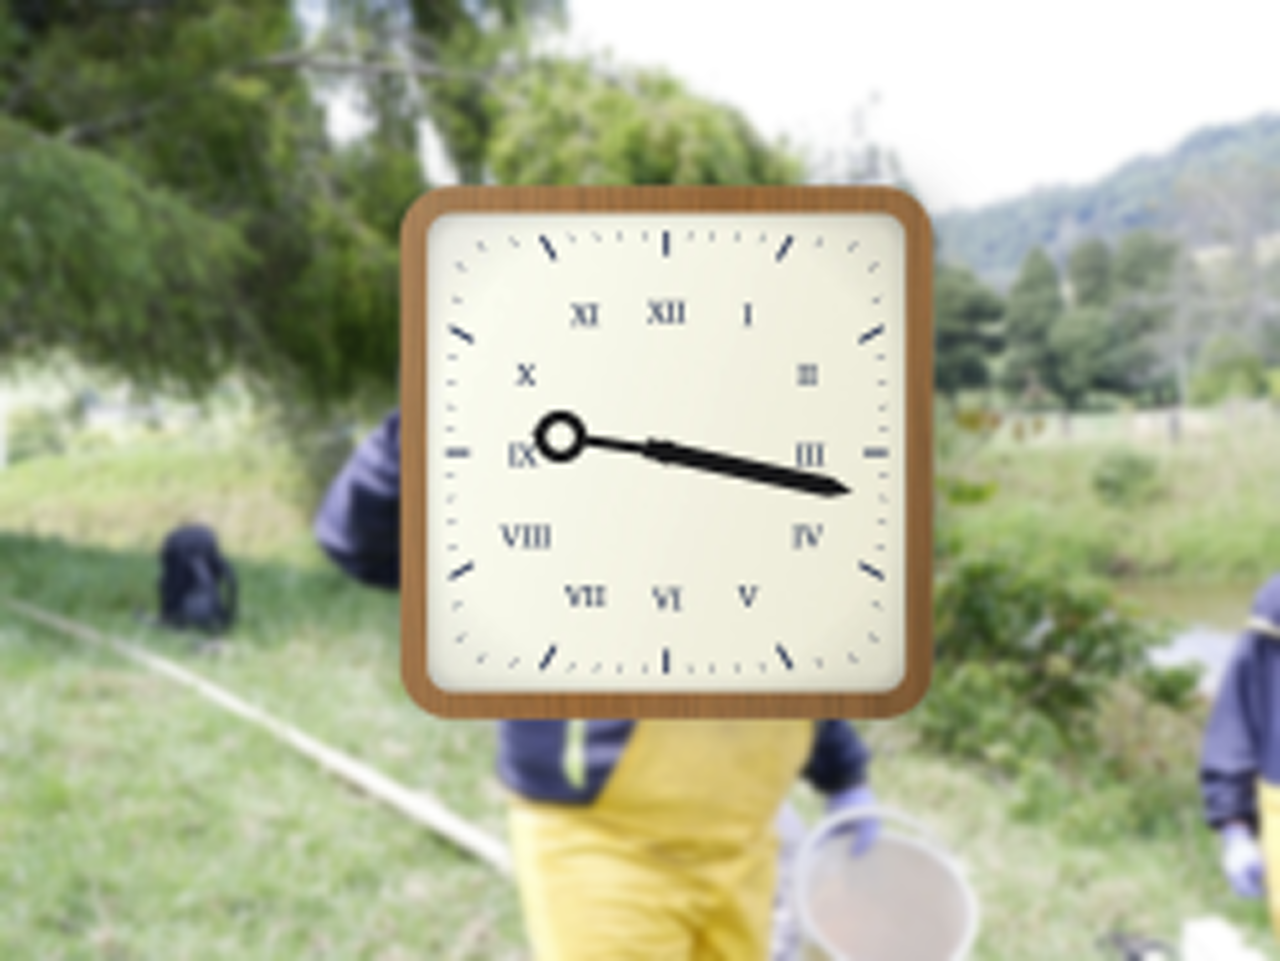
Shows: 9:17
